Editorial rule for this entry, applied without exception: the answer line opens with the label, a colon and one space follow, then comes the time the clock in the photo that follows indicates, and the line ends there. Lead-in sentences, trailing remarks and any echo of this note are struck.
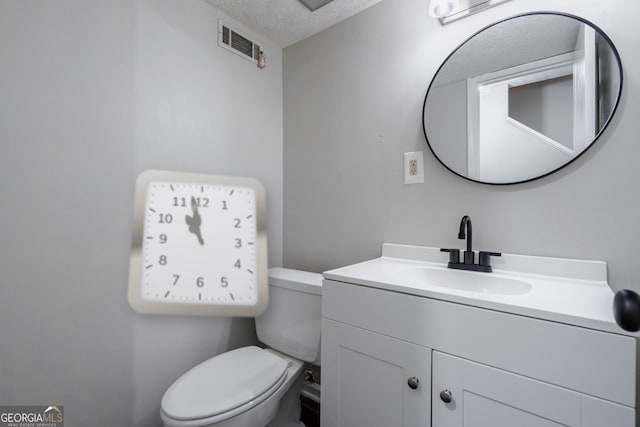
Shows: 10:58
